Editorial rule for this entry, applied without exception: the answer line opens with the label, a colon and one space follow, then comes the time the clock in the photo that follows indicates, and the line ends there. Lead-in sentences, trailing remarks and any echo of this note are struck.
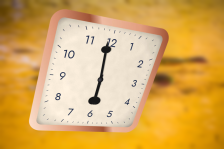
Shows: 5:59
